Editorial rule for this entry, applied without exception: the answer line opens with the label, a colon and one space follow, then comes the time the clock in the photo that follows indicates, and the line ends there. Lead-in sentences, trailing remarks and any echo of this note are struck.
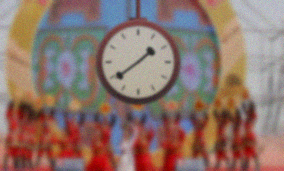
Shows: 1:39
